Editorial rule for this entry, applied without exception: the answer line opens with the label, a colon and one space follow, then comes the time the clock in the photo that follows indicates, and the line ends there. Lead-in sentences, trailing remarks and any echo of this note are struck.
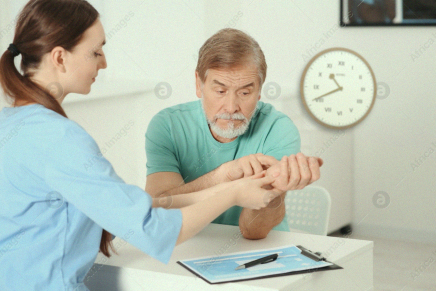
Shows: 10:41
